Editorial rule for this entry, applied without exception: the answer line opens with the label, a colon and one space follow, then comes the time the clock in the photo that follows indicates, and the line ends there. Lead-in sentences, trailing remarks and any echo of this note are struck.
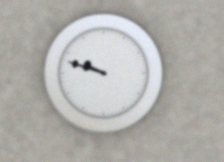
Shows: 9:48
